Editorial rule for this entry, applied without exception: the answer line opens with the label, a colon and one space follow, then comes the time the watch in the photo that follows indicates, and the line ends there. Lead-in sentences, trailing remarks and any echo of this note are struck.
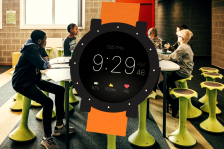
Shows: 9:29:46
